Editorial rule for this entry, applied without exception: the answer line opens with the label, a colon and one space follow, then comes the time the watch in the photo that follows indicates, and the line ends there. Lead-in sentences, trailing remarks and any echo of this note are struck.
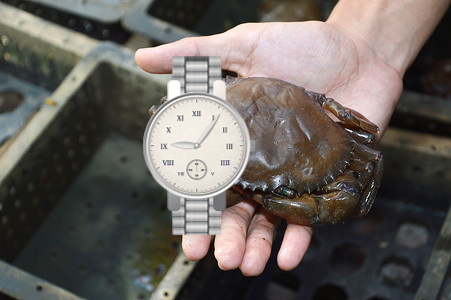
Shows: 9:06
